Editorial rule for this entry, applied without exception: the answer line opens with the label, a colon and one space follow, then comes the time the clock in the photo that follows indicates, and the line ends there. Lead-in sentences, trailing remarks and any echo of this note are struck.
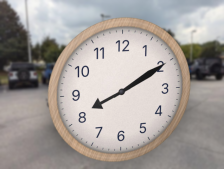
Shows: 8:10
